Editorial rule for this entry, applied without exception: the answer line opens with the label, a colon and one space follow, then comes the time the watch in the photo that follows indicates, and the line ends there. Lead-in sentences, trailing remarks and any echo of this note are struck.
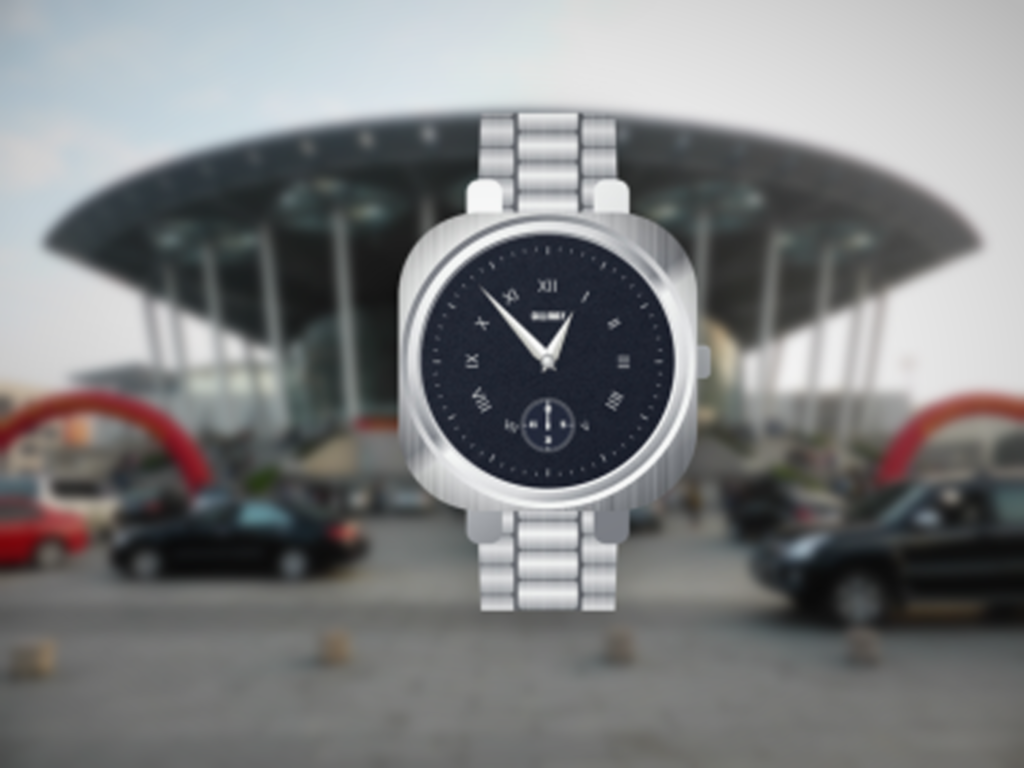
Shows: 12:53
